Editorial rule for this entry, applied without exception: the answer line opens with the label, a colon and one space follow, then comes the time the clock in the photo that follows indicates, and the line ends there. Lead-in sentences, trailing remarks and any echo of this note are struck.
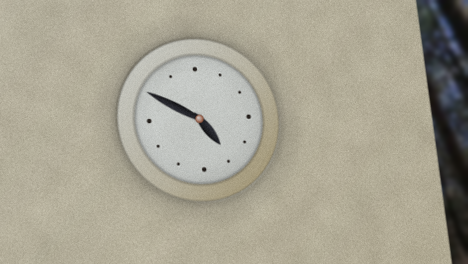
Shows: 4:50
